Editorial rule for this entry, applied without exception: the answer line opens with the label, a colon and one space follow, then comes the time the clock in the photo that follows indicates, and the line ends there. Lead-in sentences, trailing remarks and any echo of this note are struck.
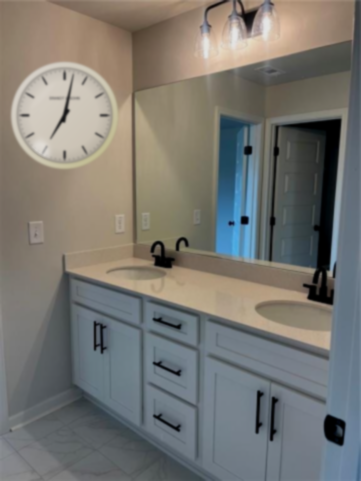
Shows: 7:02
